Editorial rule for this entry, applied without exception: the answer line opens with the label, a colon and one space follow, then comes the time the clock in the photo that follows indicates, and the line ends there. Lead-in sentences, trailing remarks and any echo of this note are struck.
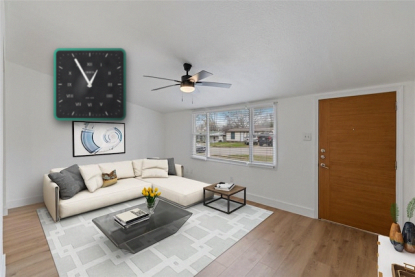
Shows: 12:55
